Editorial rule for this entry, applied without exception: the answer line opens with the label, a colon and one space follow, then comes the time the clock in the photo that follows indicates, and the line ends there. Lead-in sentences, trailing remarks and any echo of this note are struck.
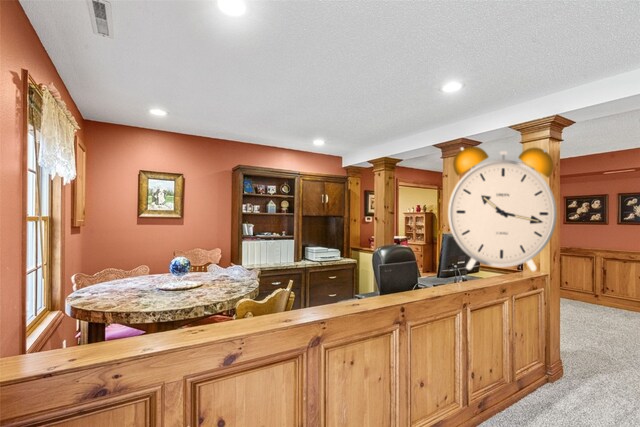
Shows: 10:17
